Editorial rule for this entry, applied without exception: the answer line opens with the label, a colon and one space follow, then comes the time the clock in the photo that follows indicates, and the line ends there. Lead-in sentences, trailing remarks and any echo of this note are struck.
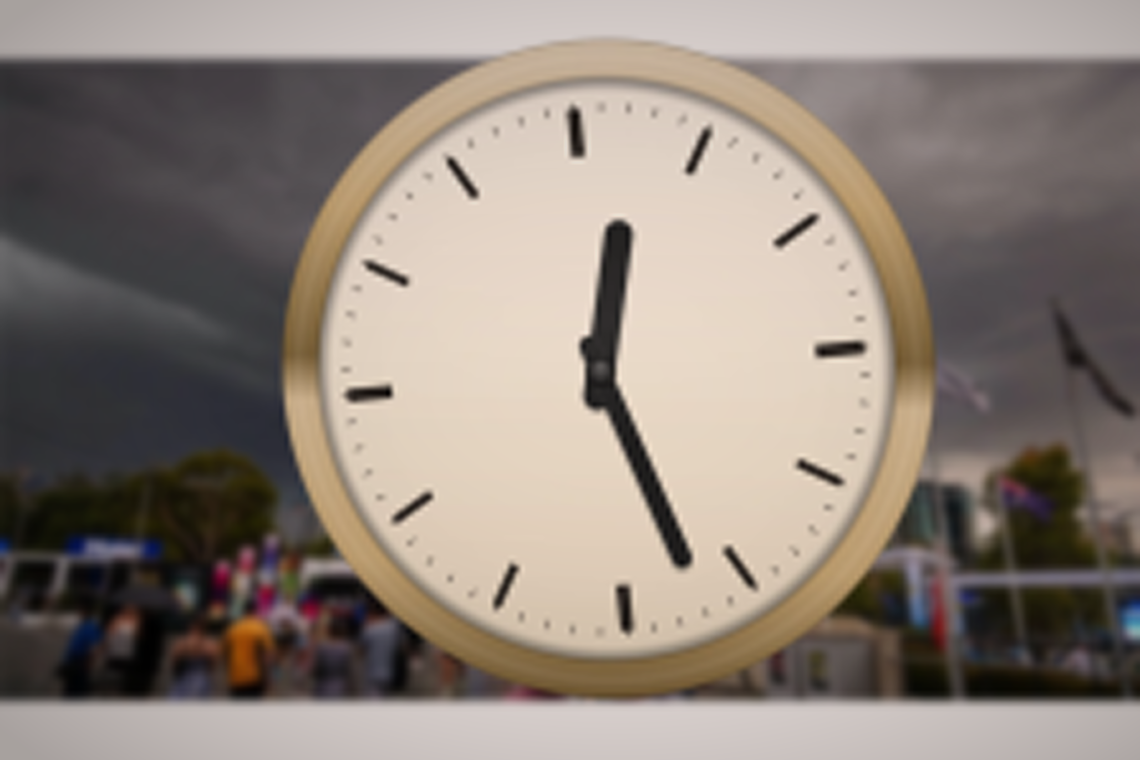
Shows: 12:27
